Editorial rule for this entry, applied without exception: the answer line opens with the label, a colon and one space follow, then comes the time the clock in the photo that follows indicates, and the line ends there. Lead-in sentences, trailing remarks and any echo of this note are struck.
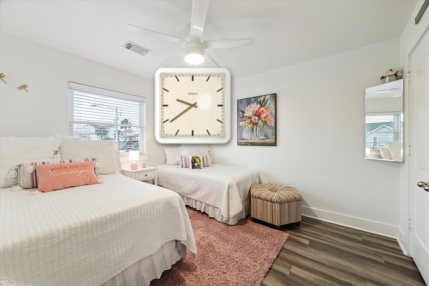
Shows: 9:39
